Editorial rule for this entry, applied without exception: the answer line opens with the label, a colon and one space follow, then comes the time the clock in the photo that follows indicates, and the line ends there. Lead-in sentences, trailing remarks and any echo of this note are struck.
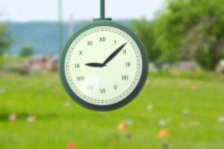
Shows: 9:08
